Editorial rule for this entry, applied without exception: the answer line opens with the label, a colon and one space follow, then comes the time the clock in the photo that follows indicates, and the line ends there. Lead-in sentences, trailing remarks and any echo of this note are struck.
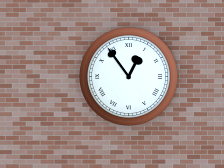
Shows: 12:54
